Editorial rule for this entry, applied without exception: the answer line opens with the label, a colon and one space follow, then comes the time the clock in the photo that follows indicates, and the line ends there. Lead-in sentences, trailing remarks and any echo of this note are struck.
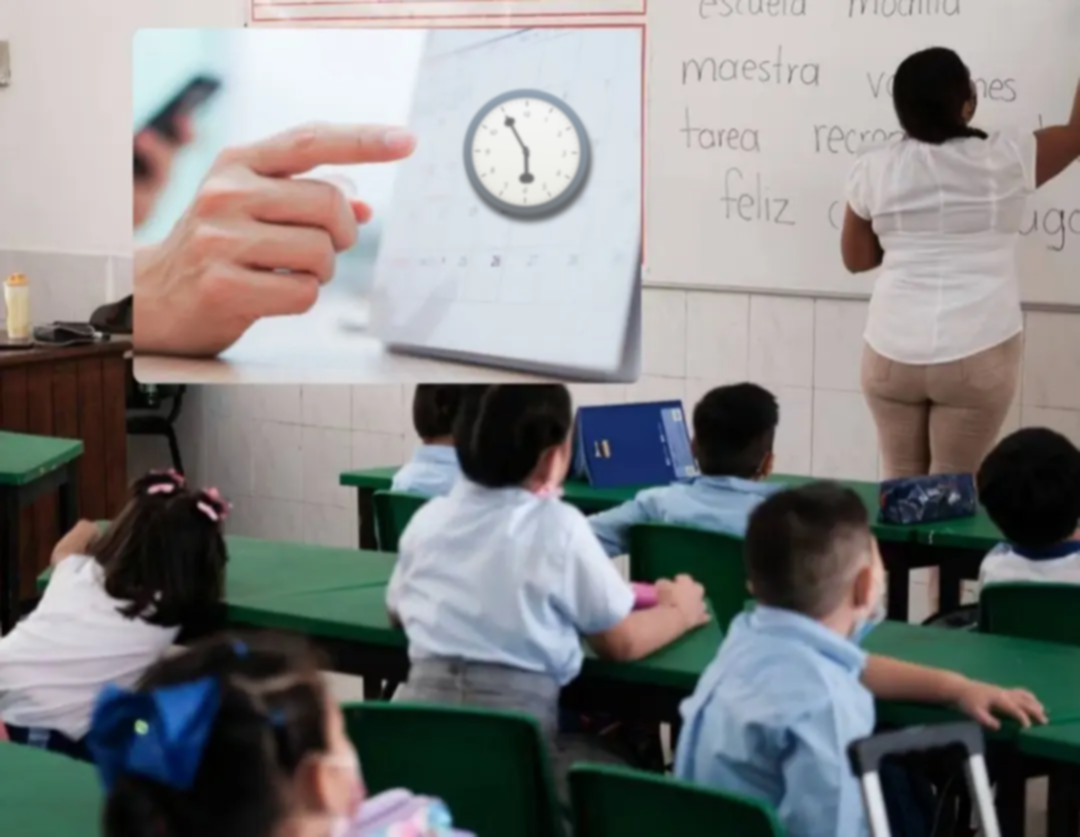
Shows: 5:55
